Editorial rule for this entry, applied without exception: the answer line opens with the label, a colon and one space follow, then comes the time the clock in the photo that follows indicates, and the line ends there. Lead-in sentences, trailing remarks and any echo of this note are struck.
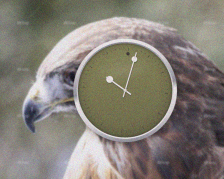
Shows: 10:02
